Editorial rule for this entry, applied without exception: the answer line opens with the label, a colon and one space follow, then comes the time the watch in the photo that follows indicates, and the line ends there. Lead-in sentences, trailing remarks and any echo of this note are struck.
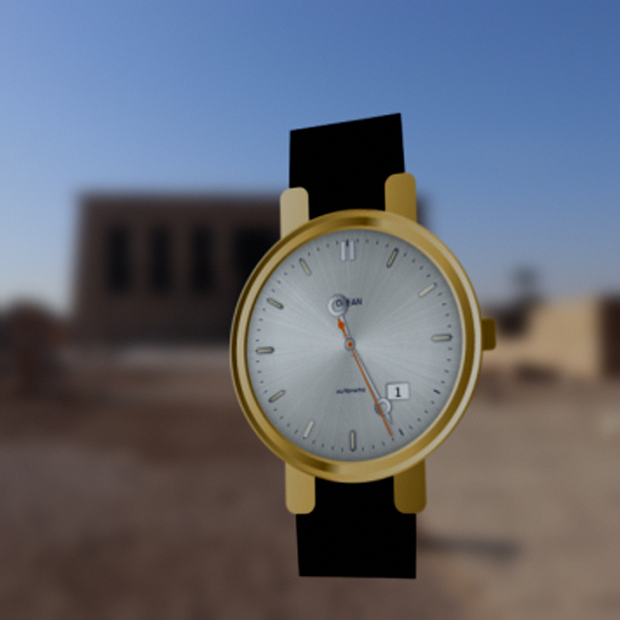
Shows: 11:25:26
